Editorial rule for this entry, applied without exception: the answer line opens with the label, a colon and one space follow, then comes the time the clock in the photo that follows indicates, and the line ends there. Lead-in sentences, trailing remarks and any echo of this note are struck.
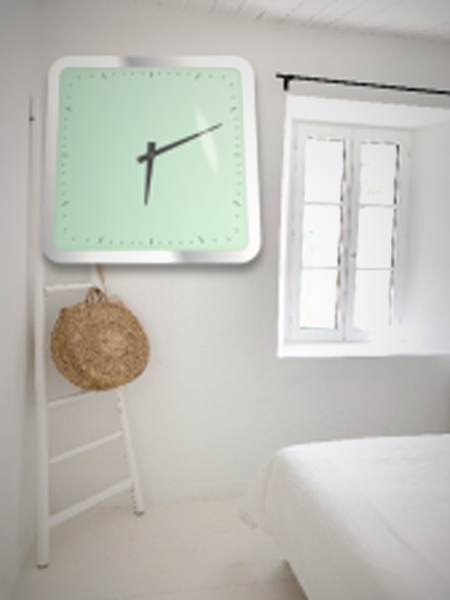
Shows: 6:11
